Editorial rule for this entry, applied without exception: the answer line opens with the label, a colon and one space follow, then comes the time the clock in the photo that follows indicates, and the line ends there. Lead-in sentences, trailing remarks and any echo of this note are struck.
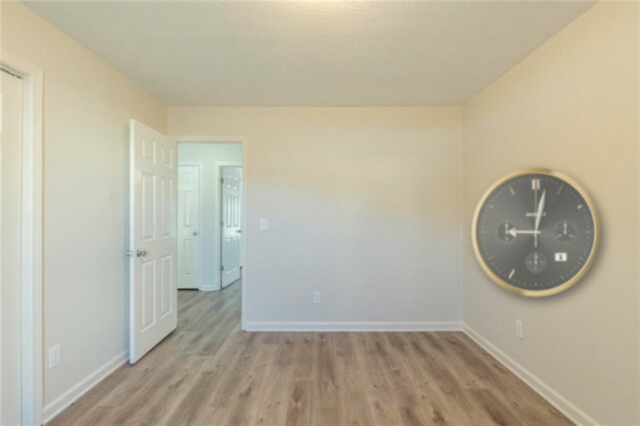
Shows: 9:02
